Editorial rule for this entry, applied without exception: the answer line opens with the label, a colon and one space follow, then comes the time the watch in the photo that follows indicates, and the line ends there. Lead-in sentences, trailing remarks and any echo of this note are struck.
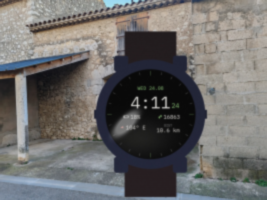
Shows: 4:11
